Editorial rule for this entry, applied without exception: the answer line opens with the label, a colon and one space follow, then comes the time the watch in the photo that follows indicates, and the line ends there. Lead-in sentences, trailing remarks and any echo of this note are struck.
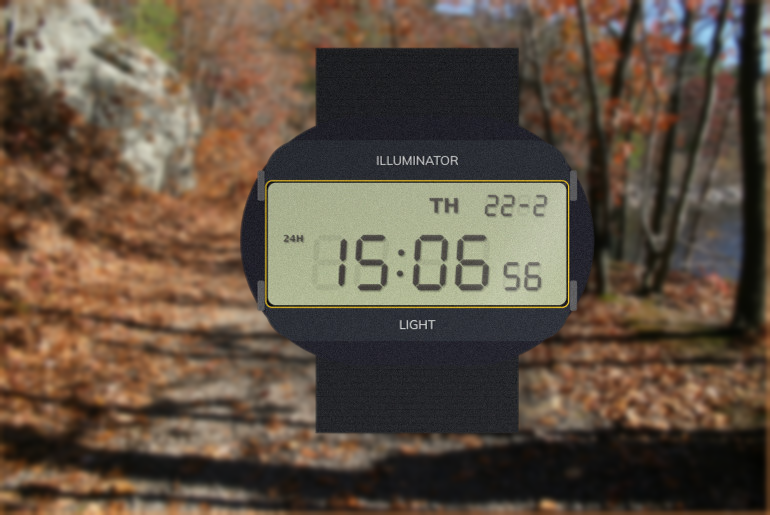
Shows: 15:06:56
